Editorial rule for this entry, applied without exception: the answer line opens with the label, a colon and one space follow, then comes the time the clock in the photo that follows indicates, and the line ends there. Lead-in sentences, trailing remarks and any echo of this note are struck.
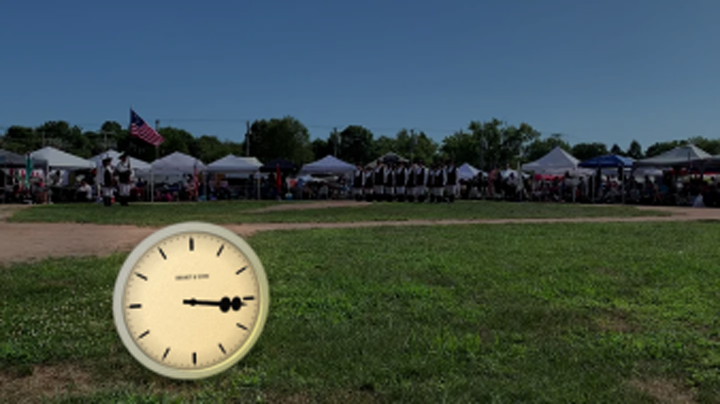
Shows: 3:16
